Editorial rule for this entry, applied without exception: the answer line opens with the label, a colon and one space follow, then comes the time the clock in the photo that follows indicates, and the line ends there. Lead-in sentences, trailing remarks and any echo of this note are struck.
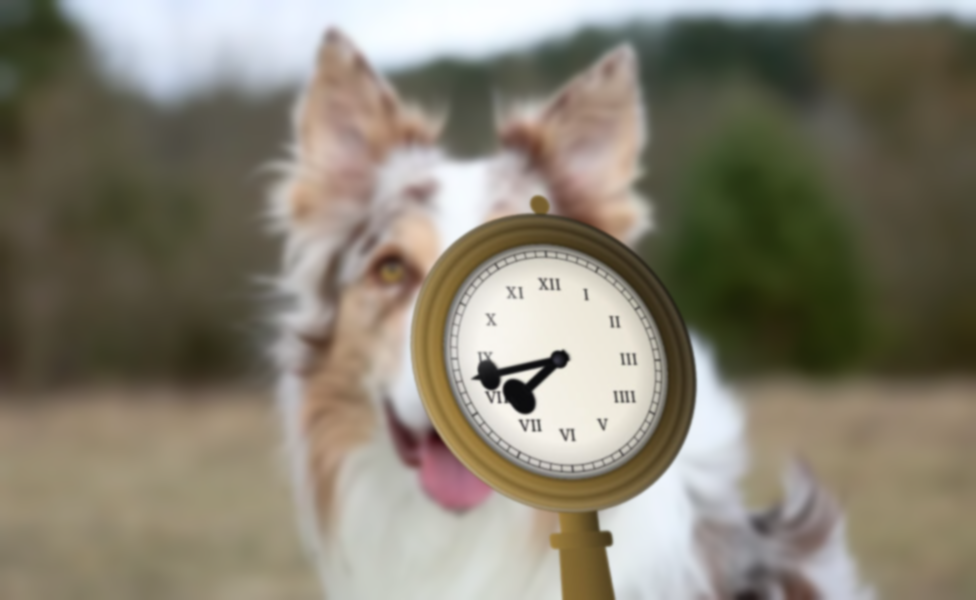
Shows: 7:43
